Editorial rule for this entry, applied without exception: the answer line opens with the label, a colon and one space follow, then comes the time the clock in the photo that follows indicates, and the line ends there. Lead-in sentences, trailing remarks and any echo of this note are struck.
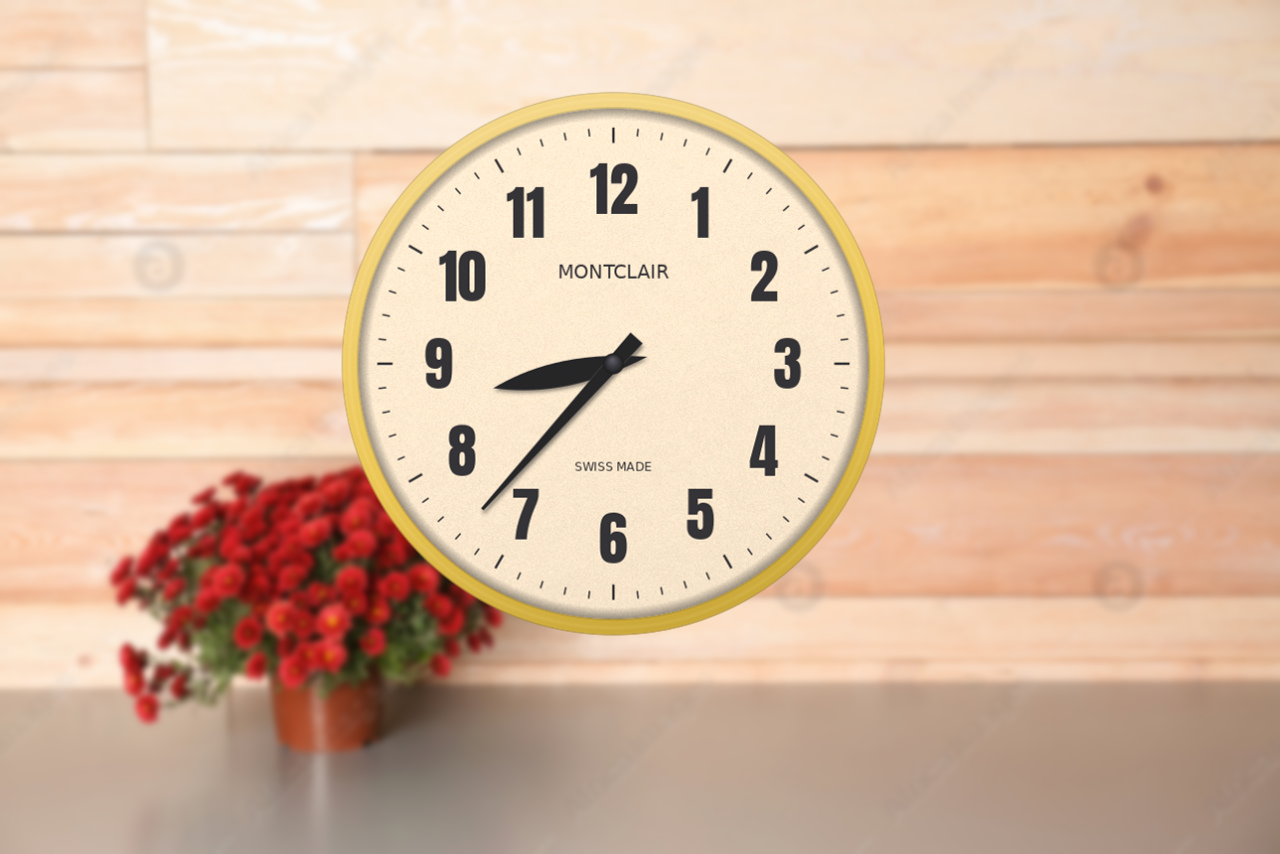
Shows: 8:37
